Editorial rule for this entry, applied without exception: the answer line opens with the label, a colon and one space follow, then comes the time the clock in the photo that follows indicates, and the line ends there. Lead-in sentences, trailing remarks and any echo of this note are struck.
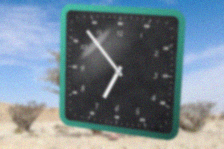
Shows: 6:53
